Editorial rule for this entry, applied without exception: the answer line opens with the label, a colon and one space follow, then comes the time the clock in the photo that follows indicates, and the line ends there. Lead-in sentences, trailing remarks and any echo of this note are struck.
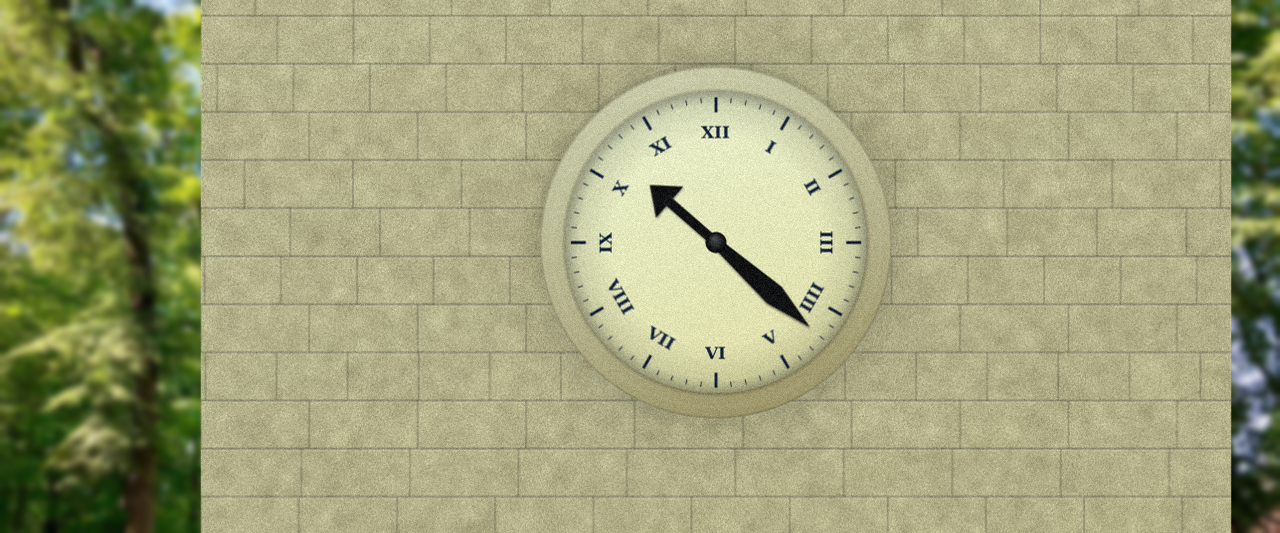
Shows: 10:22
